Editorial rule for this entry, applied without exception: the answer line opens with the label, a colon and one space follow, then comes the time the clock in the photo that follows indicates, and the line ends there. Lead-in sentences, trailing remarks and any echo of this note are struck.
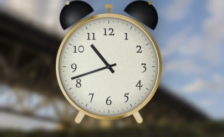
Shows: 10:42
